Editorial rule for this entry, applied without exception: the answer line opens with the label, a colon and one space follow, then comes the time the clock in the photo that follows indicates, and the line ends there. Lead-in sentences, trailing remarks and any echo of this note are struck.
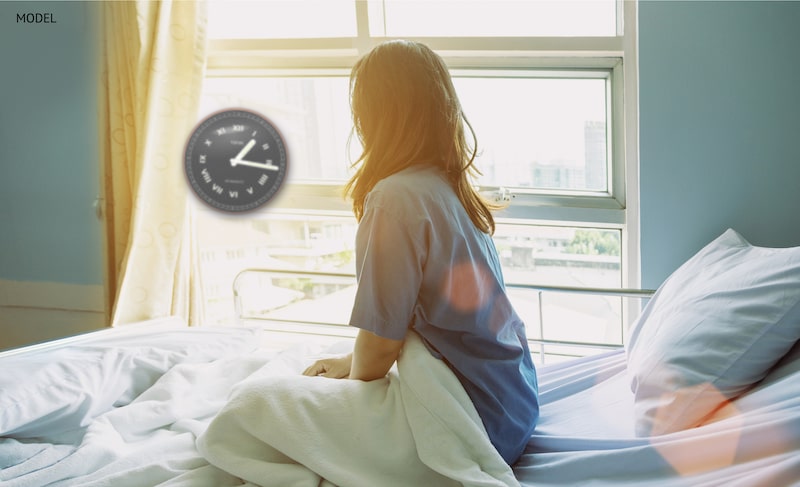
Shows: 1:16
